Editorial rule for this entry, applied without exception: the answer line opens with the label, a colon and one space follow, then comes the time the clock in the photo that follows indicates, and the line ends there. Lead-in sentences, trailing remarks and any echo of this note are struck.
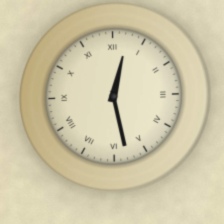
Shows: 12:28
